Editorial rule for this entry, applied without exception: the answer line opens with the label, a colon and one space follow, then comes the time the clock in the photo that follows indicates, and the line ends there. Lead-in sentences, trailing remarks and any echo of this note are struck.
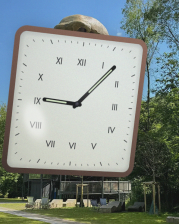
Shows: 9:07
